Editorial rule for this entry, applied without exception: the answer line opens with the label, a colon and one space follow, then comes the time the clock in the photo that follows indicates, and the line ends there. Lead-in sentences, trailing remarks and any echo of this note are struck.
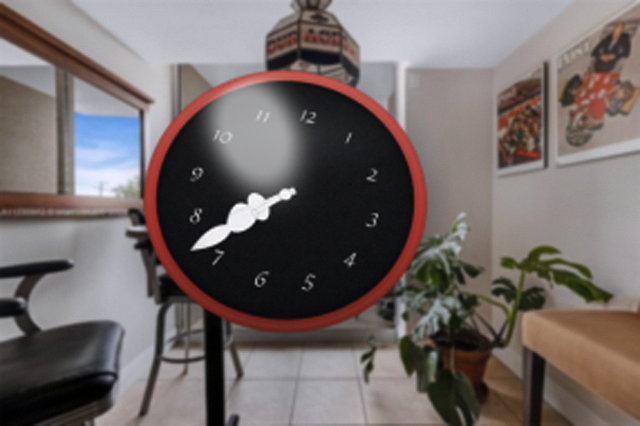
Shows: 7:37
